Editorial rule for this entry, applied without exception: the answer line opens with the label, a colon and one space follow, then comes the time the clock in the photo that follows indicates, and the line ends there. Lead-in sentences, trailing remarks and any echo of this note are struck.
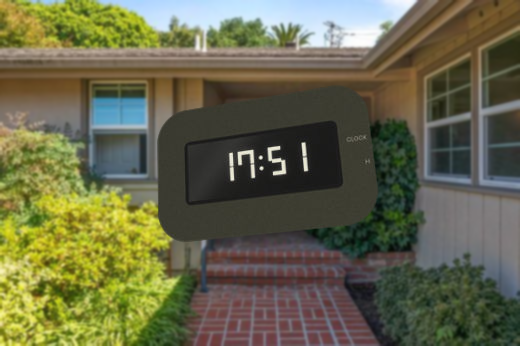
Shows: 17:51
